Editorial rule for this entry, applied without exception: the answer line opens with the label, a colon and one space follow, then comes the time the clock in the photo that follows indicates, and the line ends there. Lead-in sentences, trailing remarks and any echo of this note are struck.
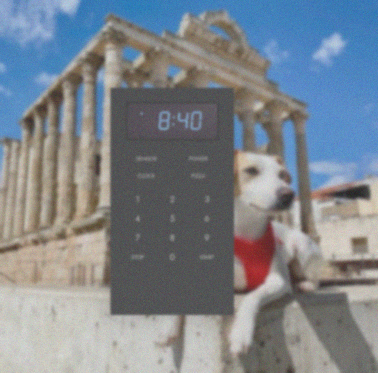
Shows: 8:40
